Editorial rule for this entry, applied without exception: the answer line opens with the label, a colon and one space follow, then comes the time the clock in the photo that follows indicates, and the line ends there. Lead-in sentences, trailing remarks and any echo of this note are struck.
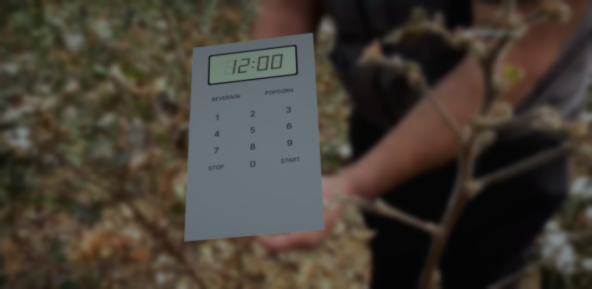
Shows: 12:00
